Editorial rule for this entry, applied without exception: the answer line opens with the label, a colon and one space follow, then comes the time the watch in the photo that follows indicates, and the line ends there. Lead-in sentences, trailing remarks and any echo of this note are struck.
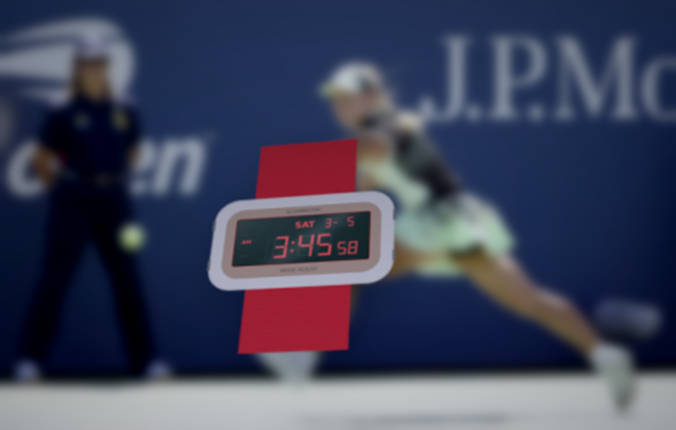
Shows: 3:45:58
